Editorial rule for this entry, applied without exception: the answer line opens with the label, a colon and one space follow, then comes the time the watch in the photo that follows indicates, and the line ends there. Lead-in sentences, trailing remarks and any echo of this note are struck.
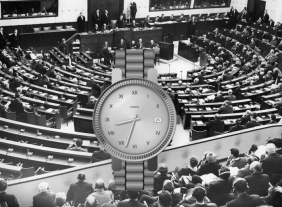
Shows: 8:33
